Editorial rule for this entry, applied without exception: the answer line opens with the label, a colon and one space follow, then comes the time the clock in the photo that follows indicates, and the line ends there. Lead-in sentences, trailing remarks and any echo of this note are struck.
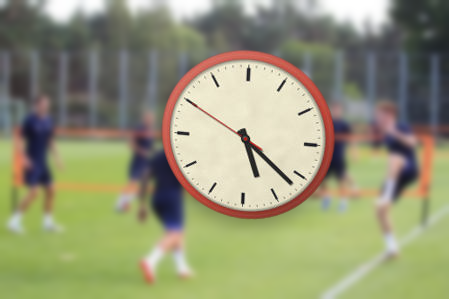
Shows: 5:21:50
